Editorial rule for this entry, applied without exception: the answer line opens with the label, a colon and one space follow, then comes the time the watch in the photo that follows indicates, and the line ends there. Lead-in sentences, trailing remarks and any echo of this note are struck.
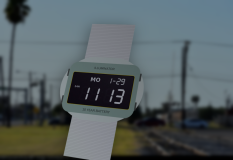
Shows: 11:13
